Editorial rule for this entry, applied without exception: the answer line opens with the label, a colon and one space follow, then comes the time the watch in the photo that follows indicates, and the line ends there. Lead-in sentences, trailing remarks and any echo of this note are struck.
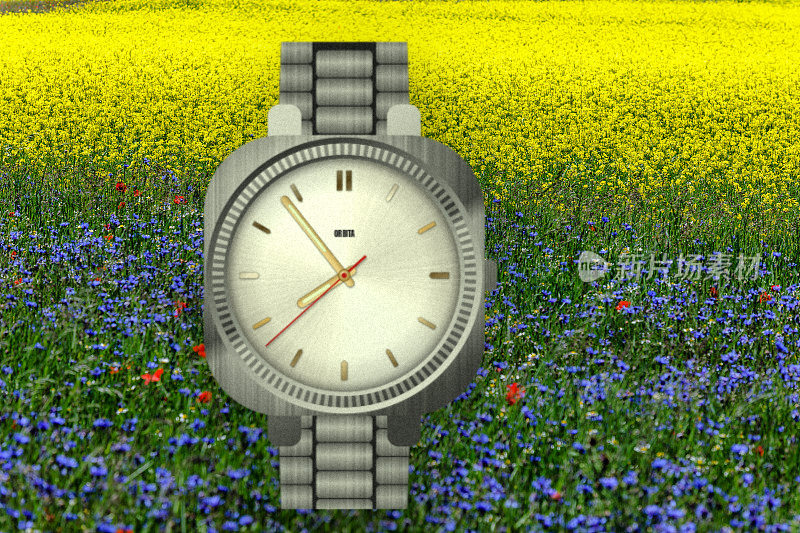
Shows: 7:53:38
